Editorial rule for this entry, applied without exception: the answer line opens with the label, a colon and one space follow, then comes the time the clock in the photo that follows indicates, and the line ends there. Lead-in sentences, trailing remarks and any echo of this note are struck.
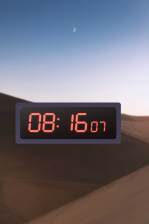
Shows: 8:16:07
